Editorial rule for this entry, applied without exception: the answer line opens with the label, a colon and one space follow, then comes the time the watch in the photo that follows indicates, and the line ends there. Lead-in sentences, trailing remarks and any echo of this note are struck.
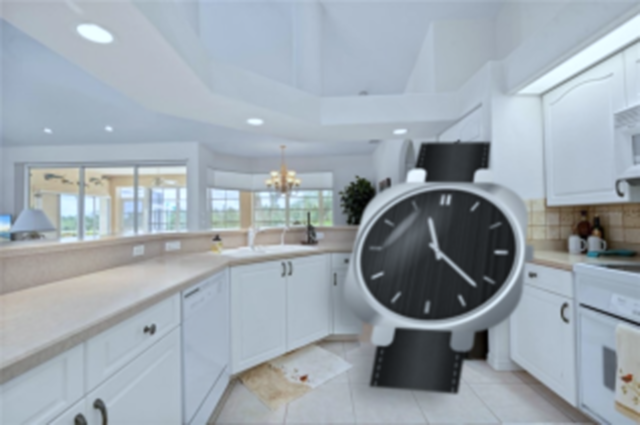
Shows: 11:22
